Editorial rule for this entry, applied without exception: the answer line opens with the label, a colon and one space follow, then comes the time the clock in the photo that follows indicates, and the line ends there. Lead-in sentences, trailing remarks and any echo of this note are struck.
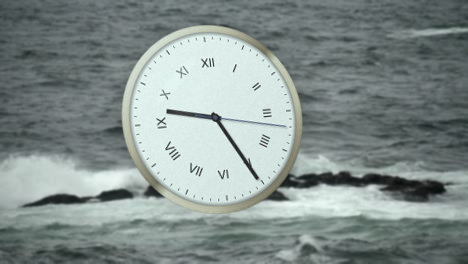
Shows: 9:25:17
